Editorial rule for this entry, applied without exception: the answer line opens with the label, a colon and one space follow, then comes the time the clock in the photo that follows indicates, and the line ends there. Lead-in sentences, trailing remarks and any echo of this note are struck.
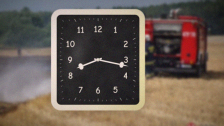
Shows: 8:17
